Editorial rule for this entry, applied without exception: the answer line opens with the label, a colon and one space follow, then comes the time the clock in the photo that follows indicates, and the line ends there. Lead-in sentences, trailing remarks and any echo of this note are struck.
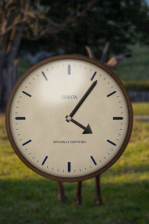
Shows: 4:06
